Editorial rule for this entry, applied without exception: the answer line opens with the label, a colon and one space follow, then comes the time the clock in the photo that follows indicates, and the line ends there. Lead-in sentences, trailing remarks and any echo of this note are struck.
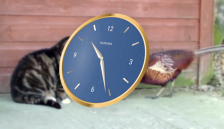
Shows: 10:26
